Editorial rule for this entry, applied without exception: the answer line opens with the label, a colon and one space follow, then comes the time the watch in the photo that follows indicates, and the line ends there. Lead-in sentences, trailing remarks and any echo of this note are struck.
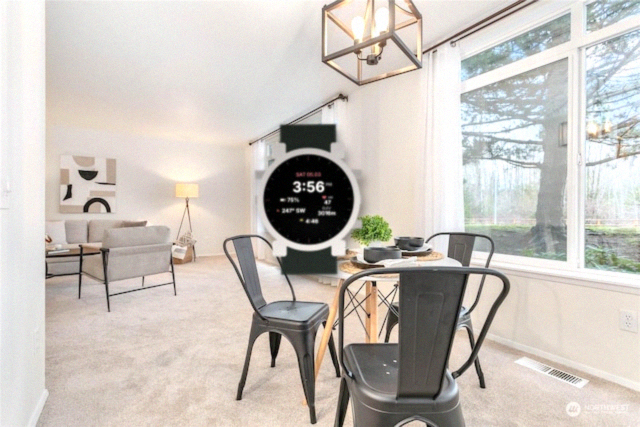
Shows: 3:56
